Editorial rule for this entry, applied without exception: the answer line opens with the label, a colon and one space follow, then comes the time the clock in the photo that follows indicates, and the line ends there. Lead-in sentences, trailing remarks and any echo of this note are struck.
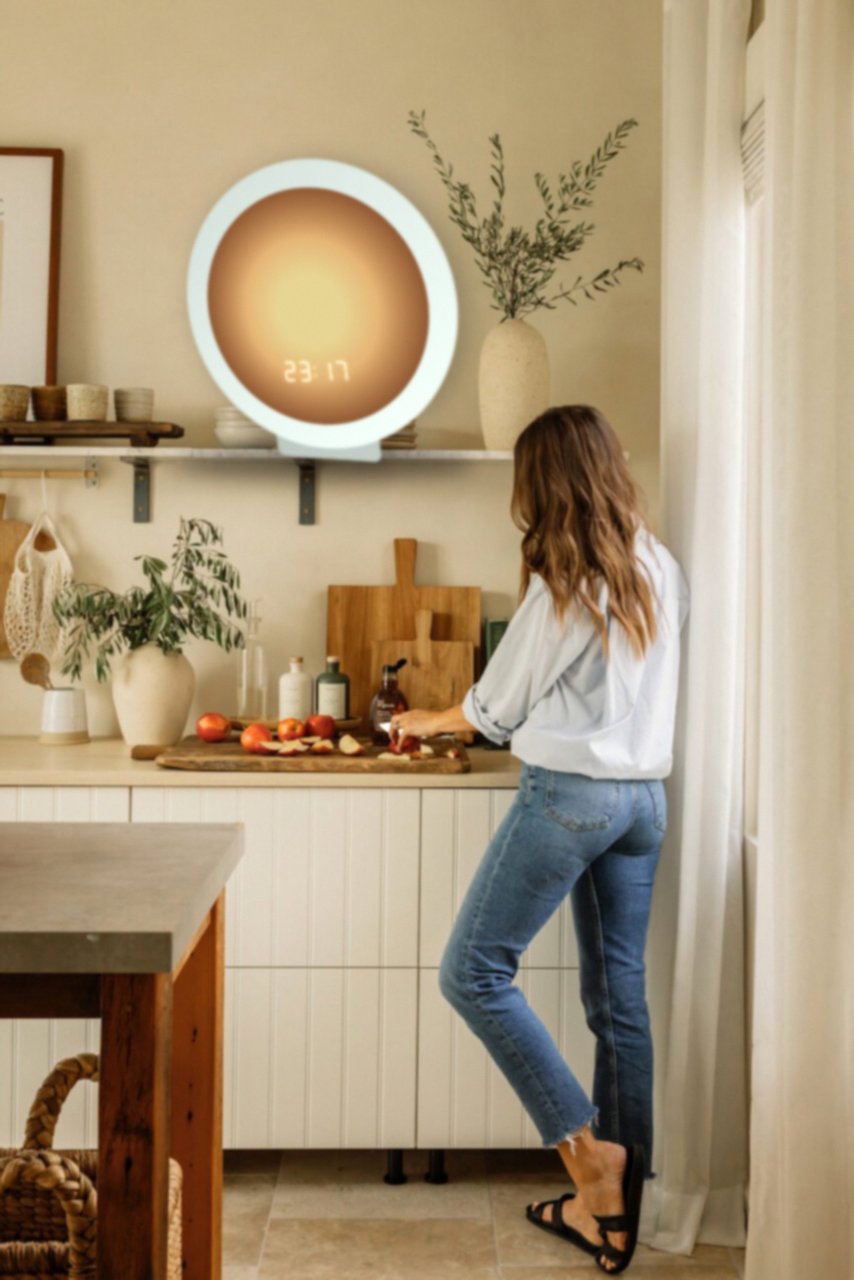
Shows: 23:17
